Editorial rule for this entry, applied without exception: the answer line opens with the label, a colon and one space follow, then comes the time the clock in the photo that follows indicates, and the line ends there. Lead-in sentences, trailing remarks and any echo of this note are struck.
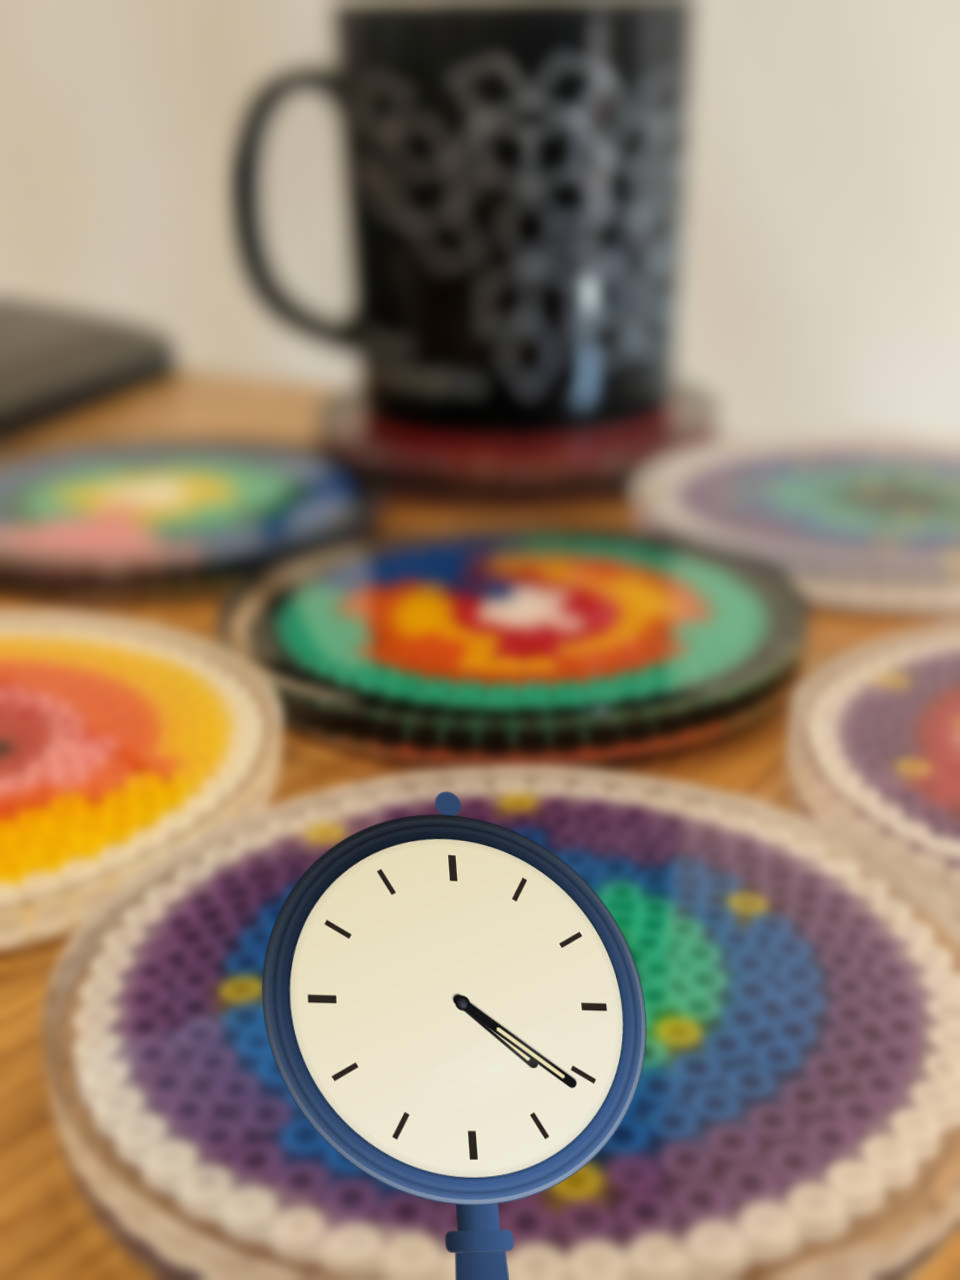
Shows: 4:21
